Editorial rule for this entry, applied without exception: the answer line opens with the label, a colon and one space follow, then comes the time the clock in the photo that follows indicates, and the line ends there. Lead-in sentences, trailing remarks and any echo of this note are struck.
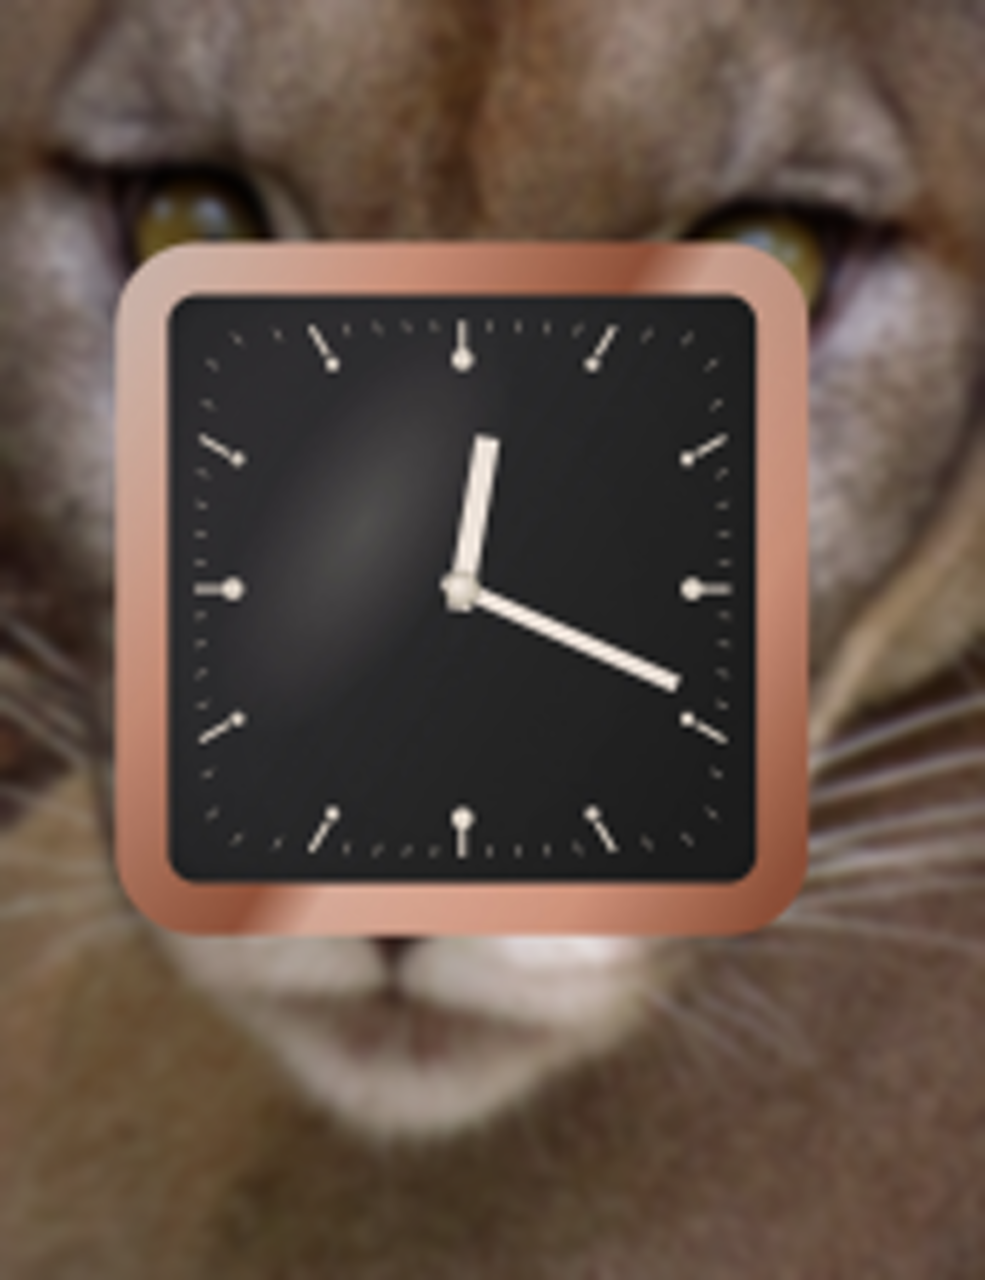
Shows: 12:19
